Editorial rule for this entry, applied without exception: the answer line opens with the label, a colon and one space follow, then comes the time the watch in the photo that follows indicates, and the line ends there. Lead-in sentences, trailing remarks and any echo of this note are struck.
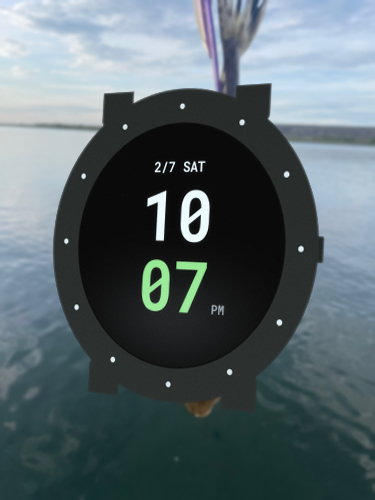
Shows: 10:07
